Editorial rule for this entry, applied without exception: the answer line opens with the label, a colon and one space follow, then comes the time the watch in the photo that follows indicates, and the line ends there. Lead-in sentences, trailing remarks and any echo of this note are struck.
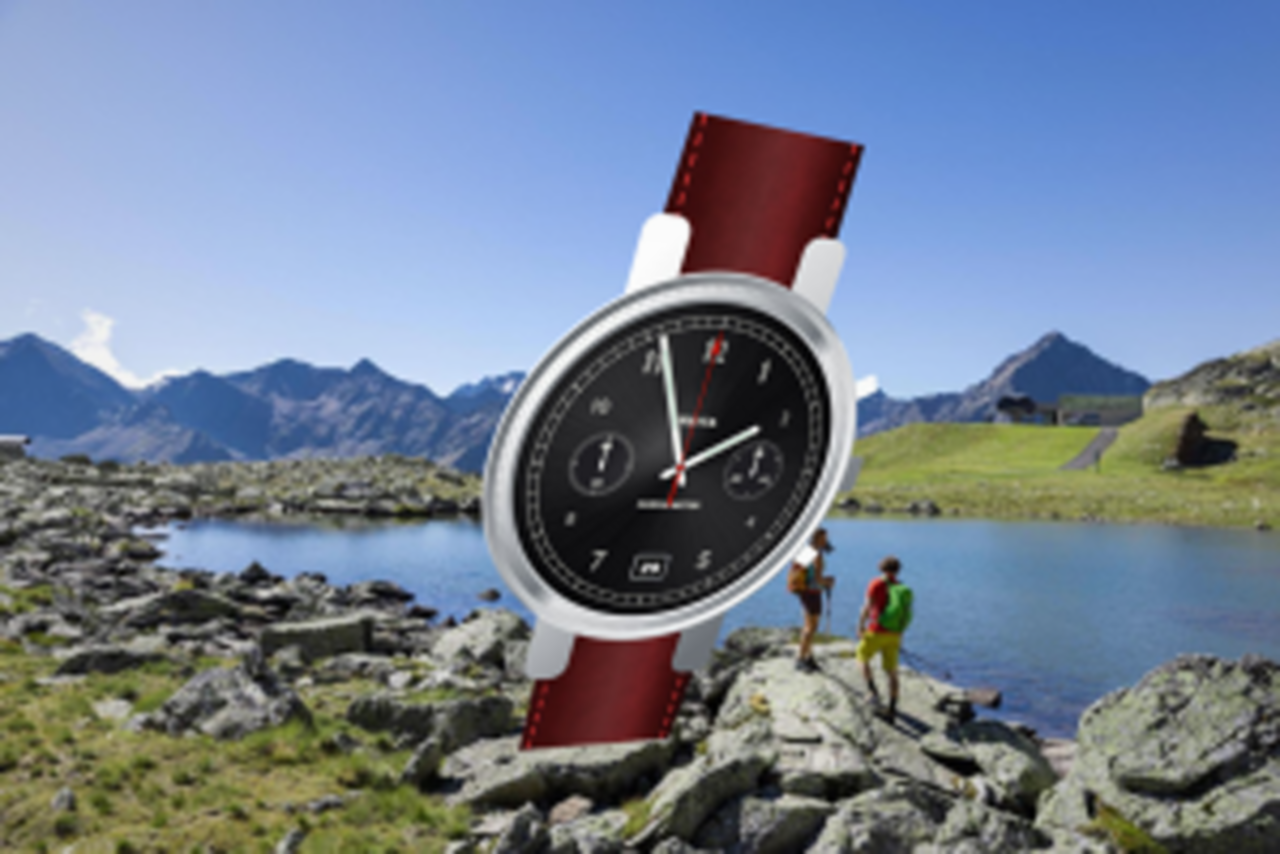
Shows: 1:56
